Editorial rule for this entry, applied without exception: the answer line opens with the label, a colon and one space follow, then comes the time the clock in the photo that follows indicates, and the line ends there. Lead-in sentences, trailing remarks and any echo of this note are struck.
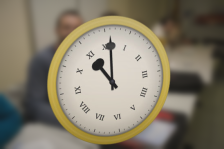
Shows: 11:01
